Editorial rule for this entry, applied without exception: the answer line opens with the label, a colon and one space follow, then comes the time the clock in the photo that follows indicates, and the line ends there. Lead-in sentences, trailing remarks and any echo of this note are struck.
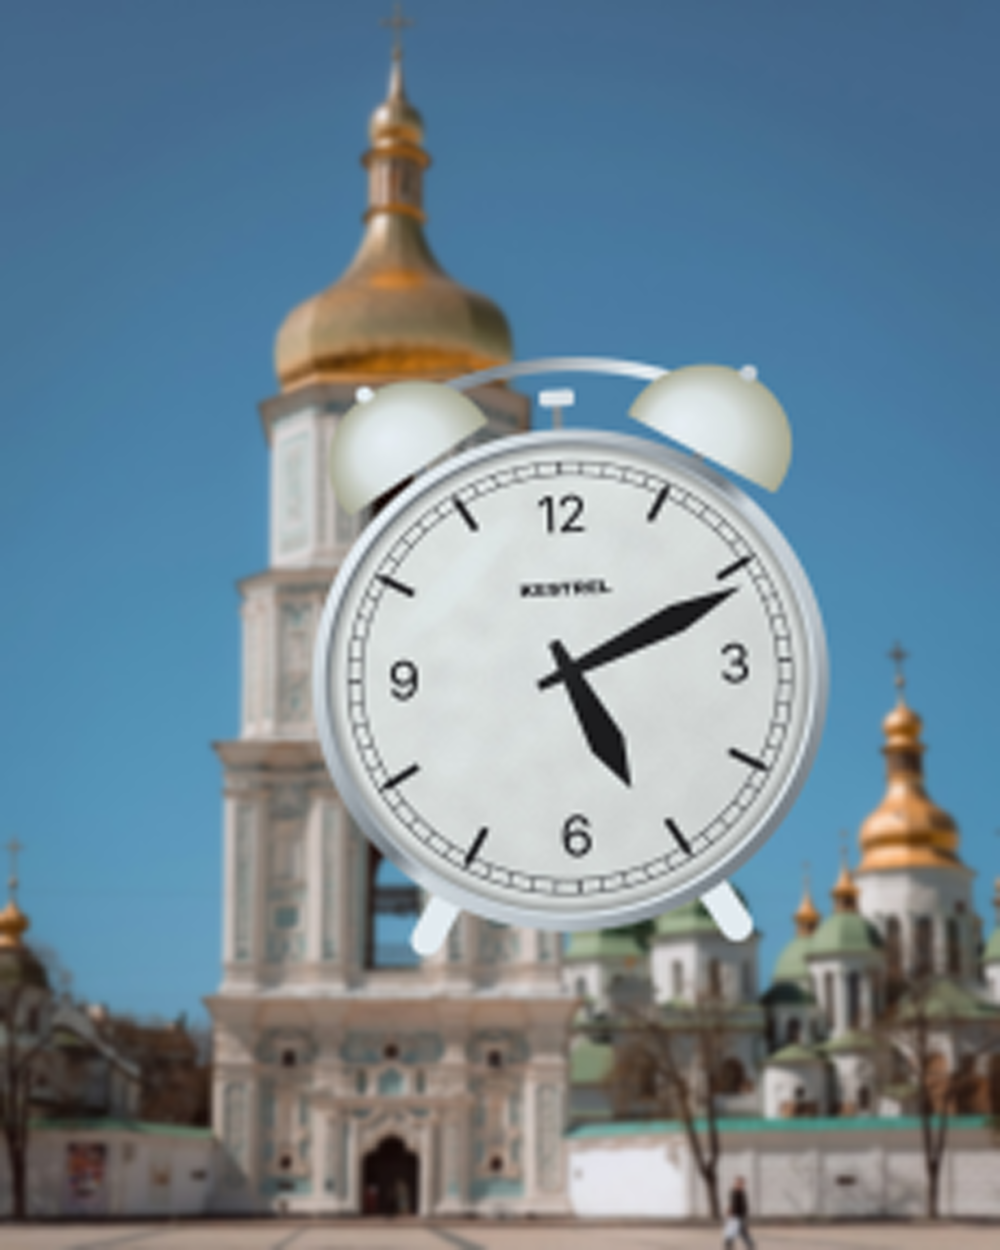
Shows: 5:11
